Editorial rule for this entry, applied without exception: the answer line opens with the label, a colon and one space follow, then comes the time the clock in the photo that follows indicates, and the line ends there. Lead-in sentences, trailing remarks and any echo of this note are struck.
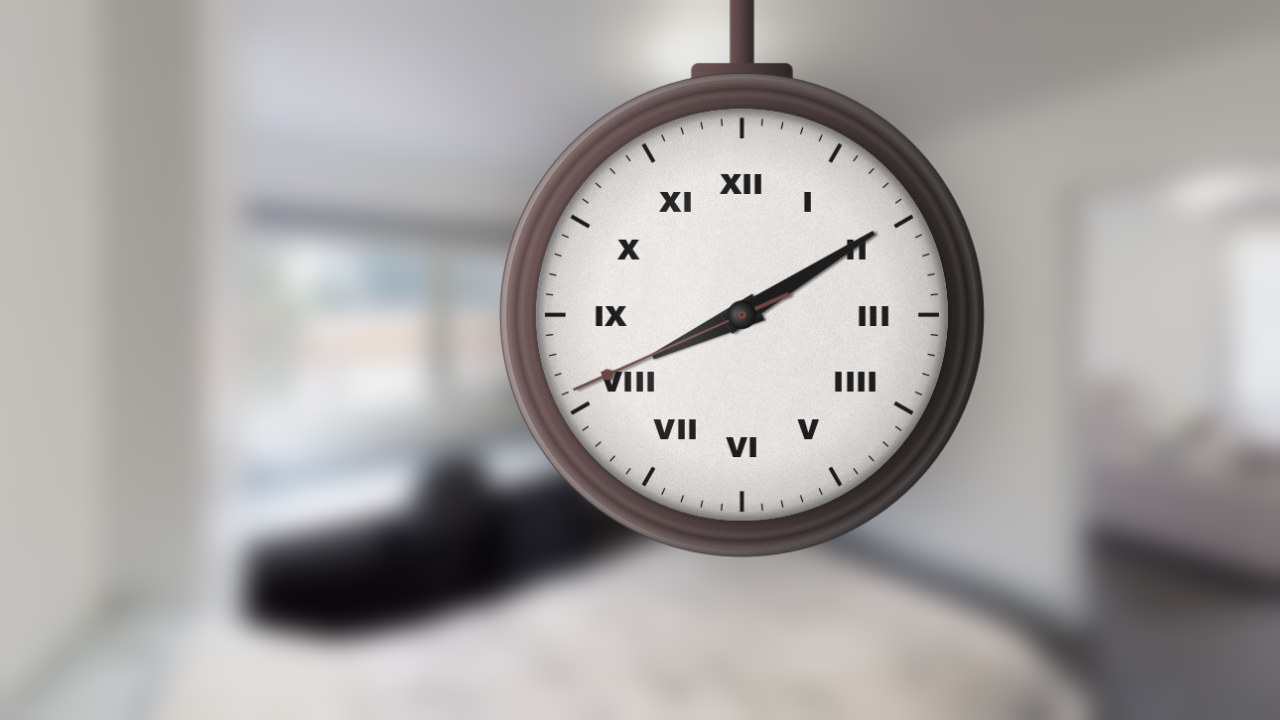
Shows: 8:09:41
